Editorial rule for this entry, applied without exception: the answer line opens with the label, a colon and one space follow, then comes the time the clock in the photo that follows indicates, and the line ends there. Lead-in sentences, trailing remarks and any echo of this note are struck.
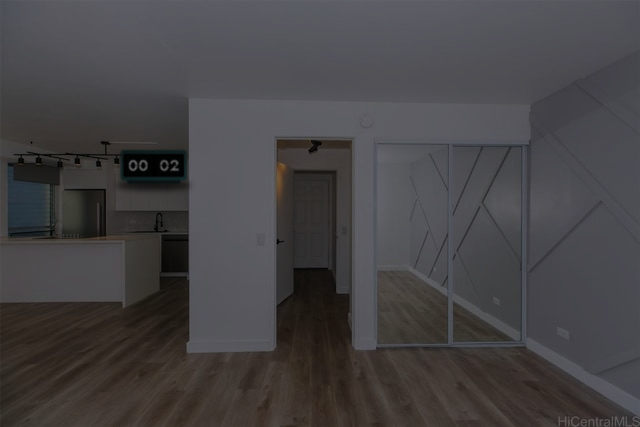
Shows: 0:02
